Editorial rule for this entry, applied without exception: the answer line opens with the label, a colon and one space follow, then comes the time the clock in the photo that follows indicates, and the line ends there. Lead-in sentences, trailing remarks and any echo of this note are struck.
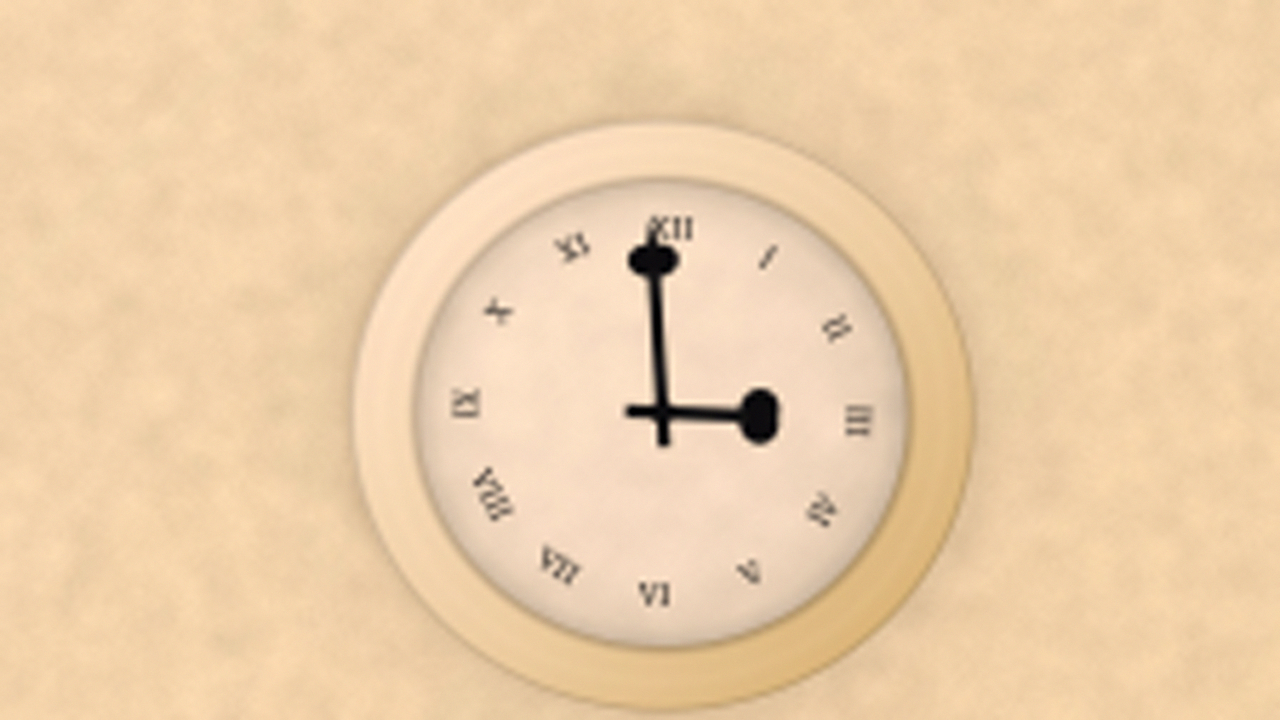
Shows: 2:59
